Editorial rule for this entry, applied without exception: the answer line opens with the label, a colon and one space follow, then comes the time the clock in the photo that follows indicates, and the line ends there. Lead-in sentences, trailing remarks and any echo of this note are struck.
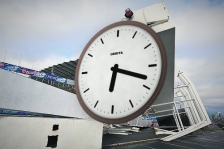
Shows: 6:18
